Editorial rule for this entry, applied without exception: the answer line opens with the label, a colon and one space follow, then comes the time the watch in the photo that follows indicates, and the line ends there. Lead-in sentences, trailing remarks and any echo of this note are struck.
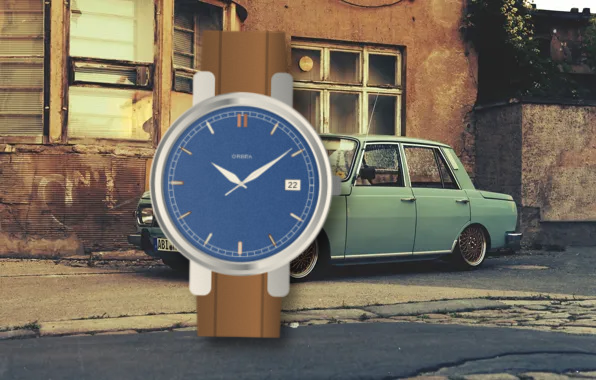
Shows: 10:09:09
